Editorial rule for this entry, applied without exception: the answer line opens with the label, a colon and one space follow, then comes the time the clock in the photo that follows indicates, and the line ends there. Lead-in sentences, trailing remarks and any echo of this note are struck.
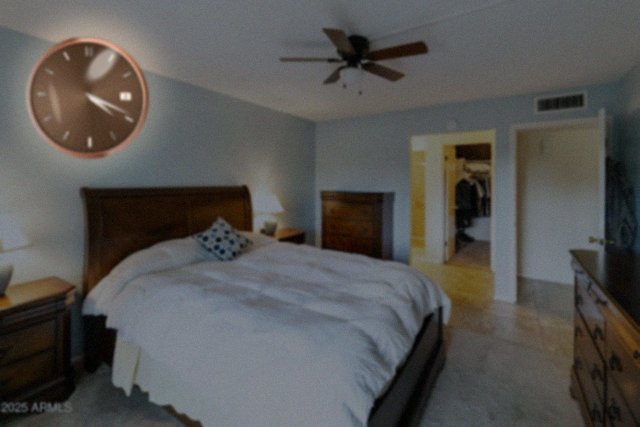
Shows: 4:19
